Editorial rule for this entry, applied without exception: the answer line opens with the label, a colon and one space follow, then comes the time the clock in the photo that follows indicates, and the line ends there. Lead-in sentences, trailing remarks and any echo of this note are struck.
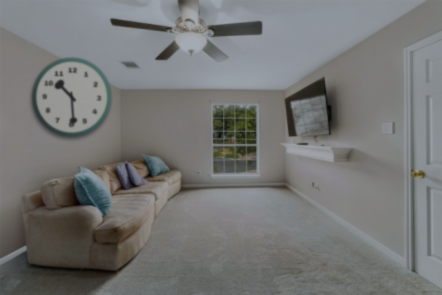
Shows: 10:29
